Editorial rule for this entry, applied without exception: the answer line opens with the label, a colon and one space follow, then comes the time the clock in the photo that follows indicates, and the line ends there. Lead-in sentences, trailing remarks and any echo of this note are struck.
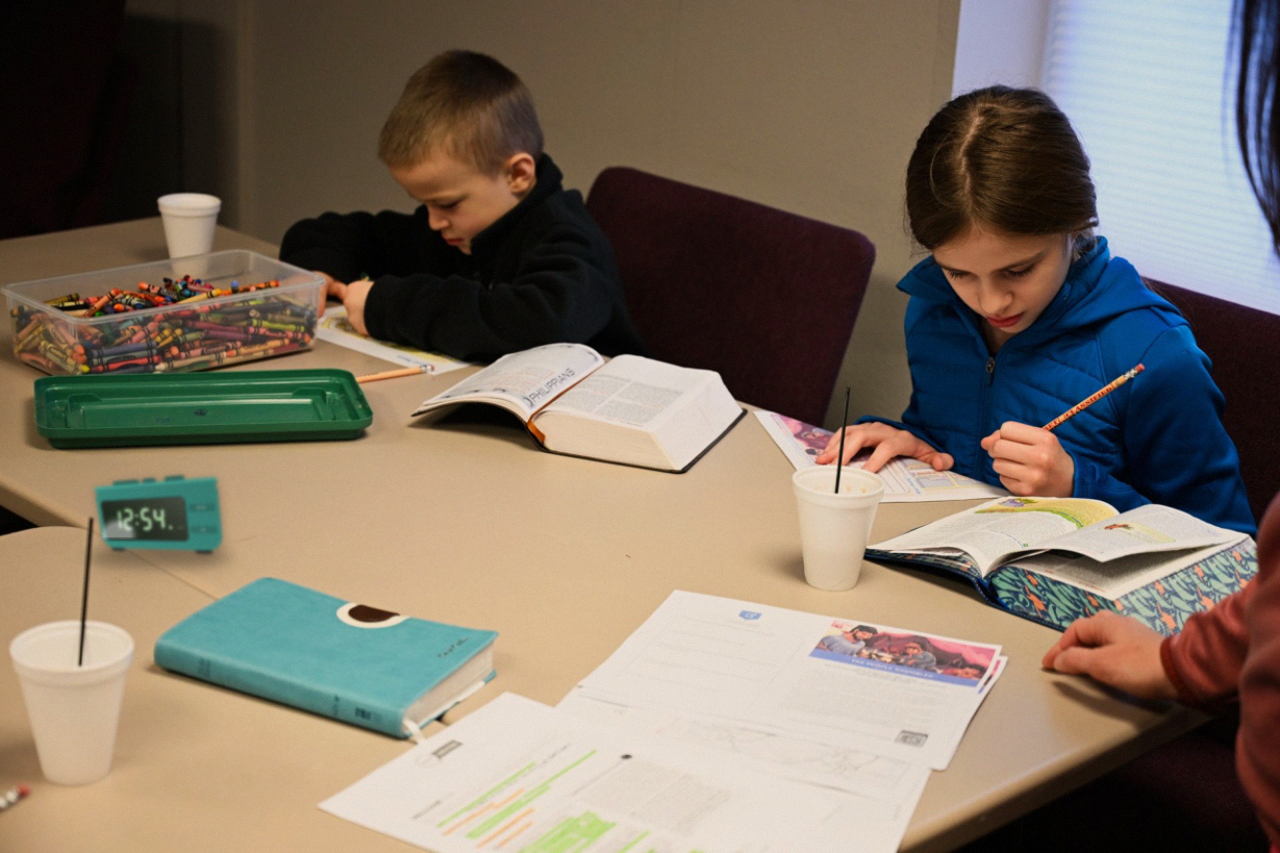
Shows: 12:54
